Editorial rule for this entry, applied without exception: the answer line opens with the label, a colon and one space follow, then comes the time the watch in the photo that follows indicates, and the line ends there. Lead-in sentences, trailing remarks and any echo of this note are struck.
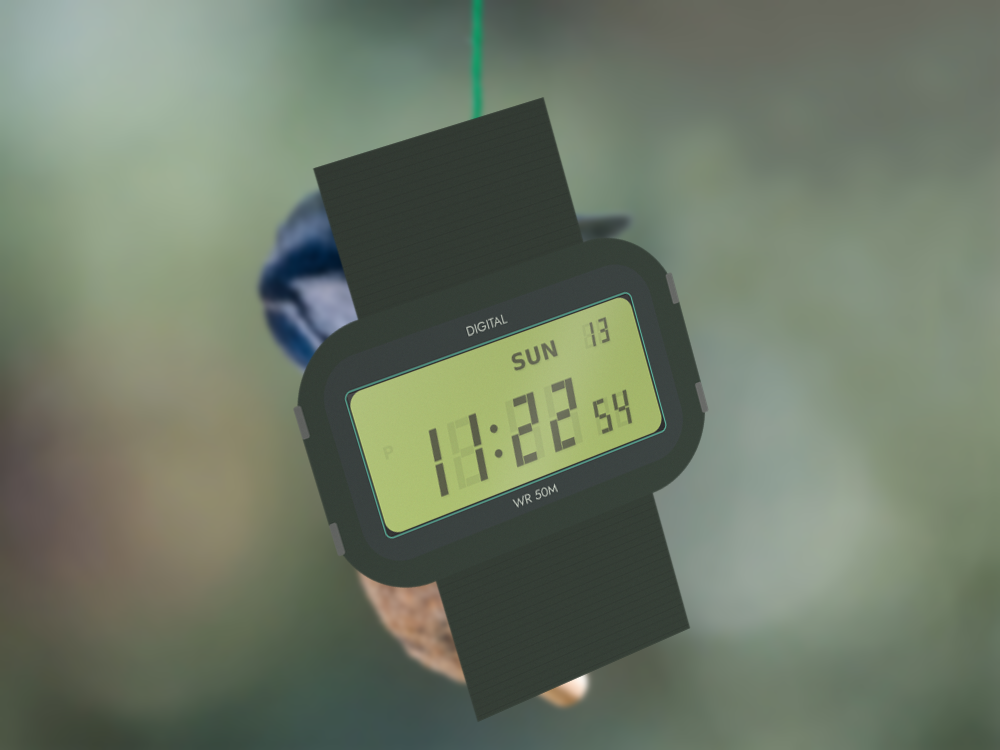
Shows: 11:22:54
